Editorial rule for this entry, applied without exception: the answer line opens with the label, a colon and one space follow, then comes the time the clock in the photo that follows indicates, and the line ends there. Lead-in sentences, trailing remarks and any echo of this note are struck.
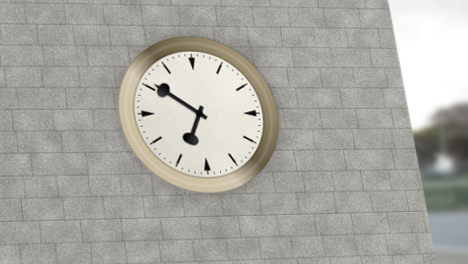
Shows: 6:51
